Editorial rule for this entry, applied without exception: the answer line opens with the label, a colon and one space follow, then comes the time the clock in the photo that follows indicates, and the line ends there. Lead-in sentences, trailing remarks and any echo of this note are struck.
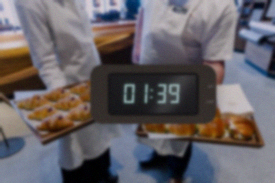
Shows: 1:39
